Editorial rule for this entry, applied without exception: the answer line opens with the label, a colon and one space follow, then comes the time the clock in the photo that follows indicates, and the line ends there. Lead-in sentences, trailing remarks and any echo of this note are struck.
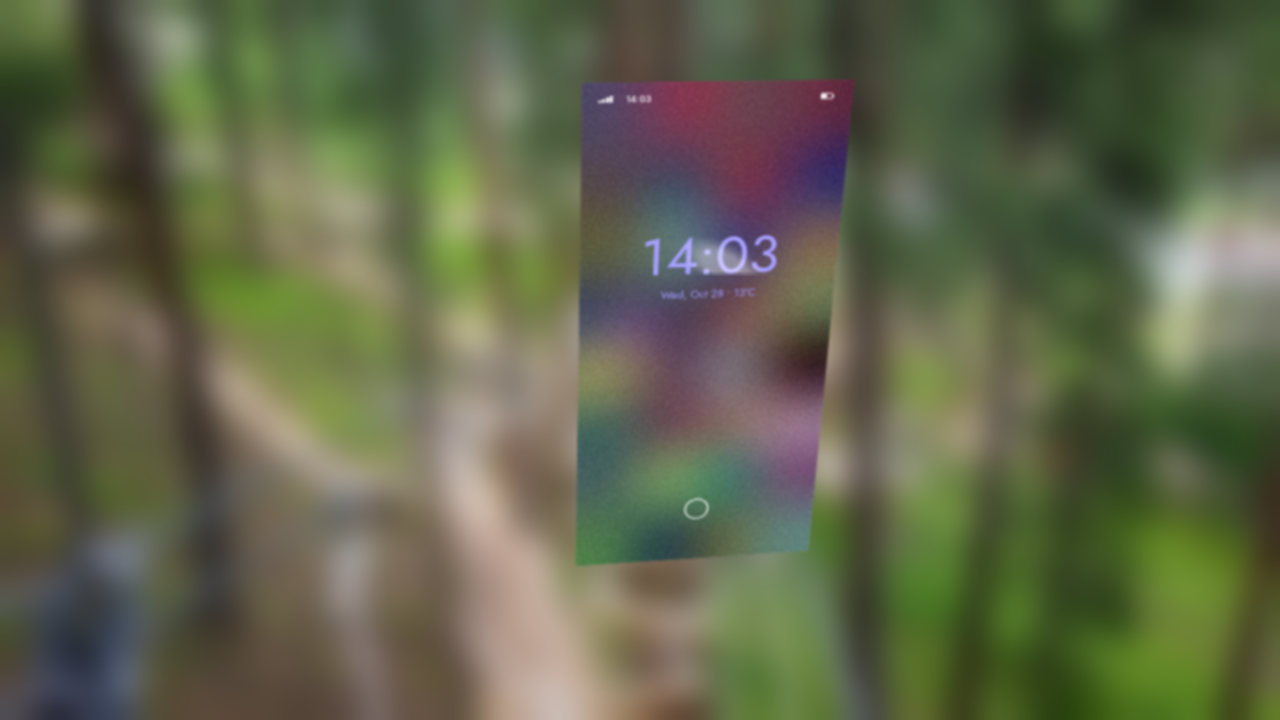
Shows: 14:03
